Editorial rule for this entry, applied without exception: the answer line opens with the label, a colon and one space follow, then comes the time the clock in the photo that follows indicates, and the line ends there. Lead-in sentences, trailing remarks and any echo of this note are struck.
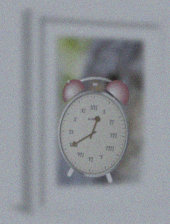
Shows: 12:40
